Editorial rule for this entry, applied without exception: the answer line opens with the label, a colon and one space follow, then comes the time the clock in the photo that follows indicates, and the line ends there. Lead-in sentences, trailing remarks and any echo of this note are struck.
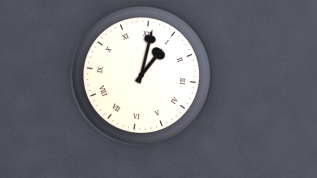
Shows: 1:01
